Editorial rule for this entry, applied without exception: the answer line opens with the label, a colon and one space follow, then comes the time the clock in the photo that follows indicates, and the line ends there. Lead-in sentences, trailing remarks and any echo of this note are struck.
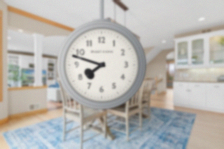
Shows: 7:48
